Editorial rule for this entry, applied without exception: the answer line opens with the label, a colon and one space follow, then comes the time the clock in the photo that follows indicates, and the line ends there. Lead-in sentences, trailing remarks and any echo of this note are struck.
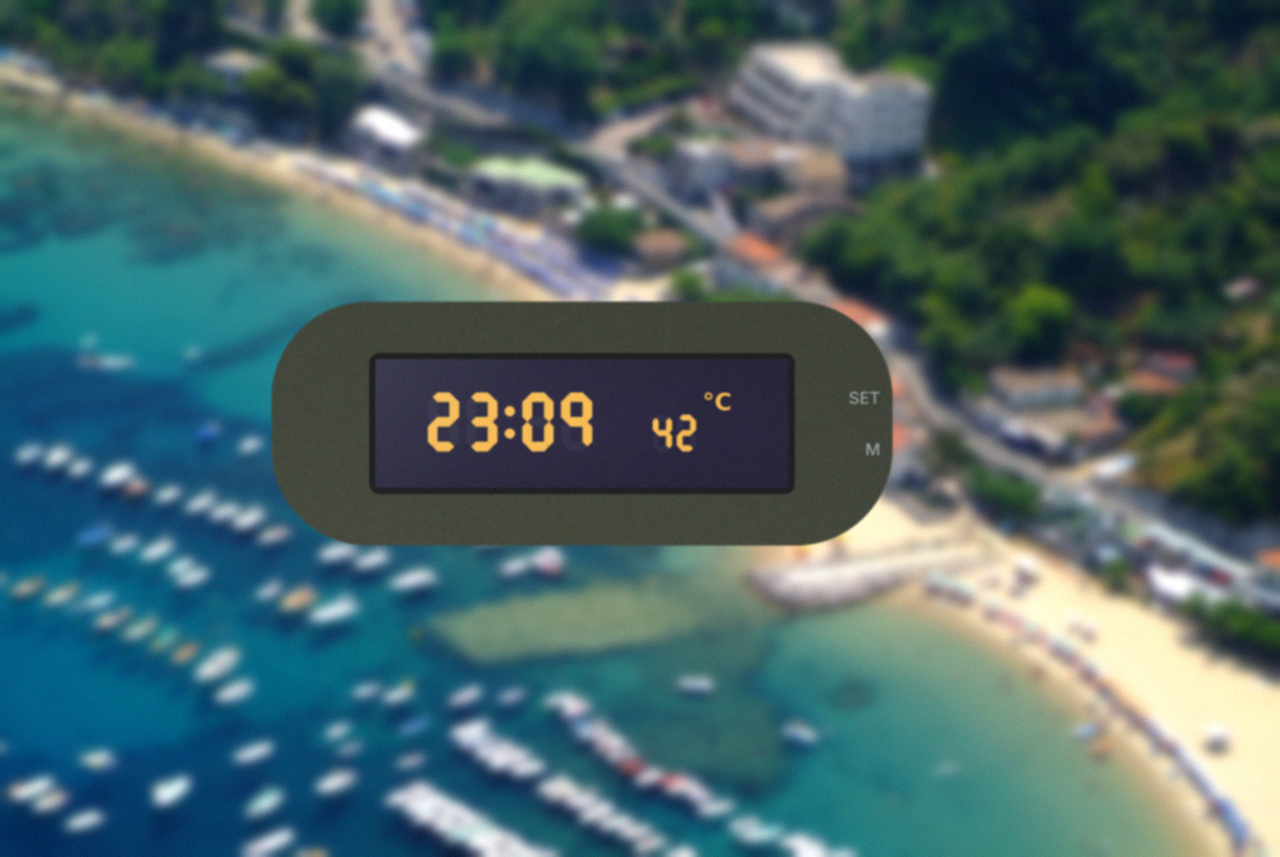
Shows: 23:09
